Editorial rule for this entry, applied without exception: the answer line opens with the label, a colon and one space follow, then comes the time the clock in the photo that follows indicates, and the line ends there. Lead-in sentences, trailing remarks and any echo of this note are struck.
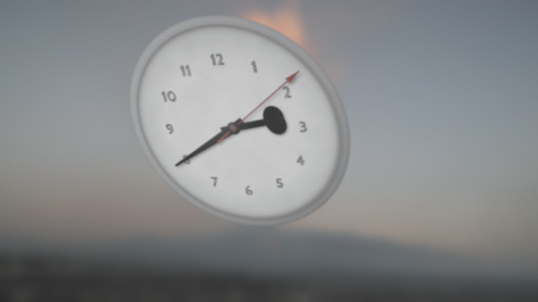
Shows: 2:40:09
